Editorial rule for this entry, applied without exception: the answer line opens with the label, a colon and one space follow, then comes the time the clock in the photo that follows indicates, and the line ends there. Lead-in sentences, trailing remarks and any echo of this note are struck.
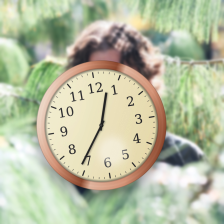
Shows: 12:36
